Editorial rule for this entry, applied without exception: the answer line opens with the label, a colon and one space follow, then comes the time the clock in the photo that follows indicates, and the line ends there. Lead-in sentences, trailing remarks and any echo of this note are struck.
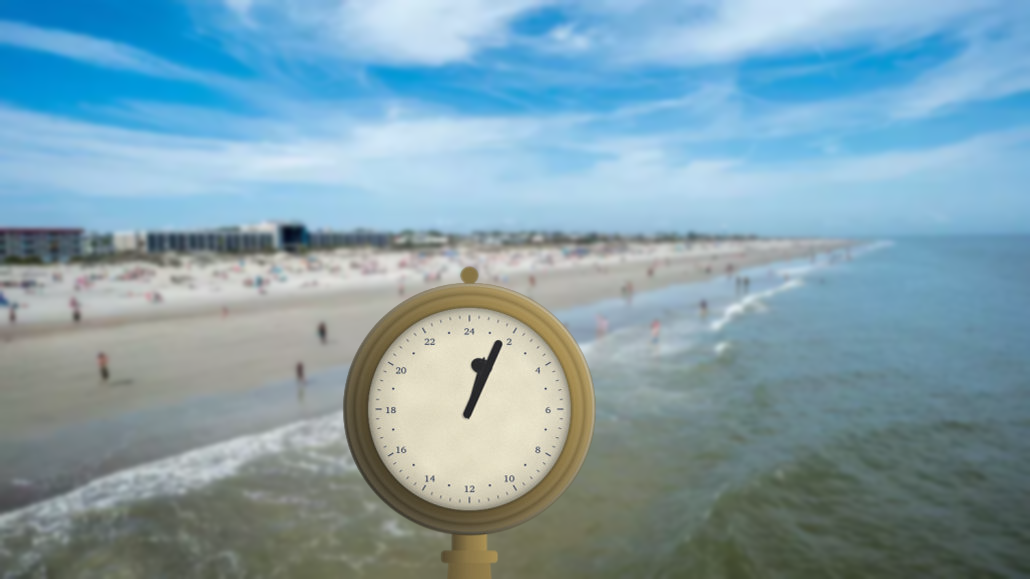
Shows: 1:04
